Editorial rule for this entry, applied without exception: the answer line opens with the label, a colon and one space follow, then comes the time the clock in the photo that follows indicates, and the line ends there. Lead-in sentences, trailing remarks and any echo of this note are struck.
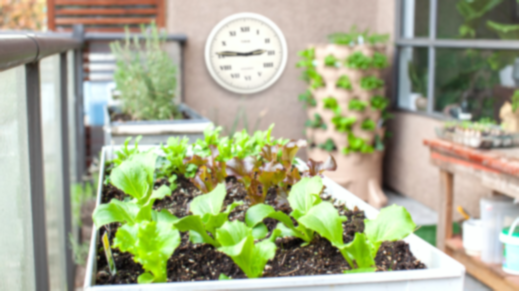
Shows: 2:46
